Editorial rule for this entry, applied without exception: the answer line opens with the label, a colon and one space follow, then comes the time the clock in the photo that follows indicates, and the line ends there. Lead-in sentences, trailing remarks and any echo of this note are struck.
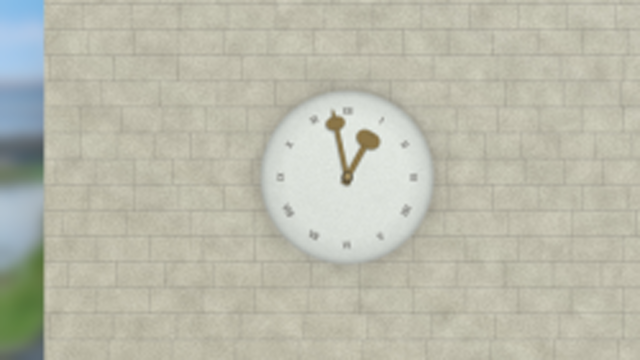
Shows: 12:58
